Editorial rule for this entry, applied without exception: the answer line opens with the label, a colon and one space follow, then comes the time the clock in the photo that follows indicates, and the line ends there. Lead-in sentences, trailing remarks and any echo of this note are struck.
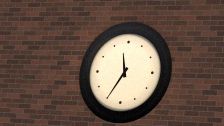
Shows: 11:35
